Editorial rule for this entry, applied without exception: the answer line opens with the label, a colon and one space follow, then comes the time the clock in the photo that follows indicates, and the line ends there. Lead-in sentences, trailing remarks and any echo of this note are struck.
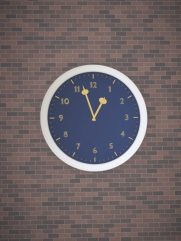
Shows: 12:57
